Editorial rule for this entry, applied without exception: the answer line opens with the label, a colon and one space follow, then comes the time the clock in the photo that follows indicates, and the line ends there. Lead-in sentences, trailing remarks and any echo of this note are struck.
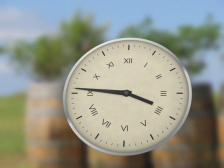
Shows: 3:46
